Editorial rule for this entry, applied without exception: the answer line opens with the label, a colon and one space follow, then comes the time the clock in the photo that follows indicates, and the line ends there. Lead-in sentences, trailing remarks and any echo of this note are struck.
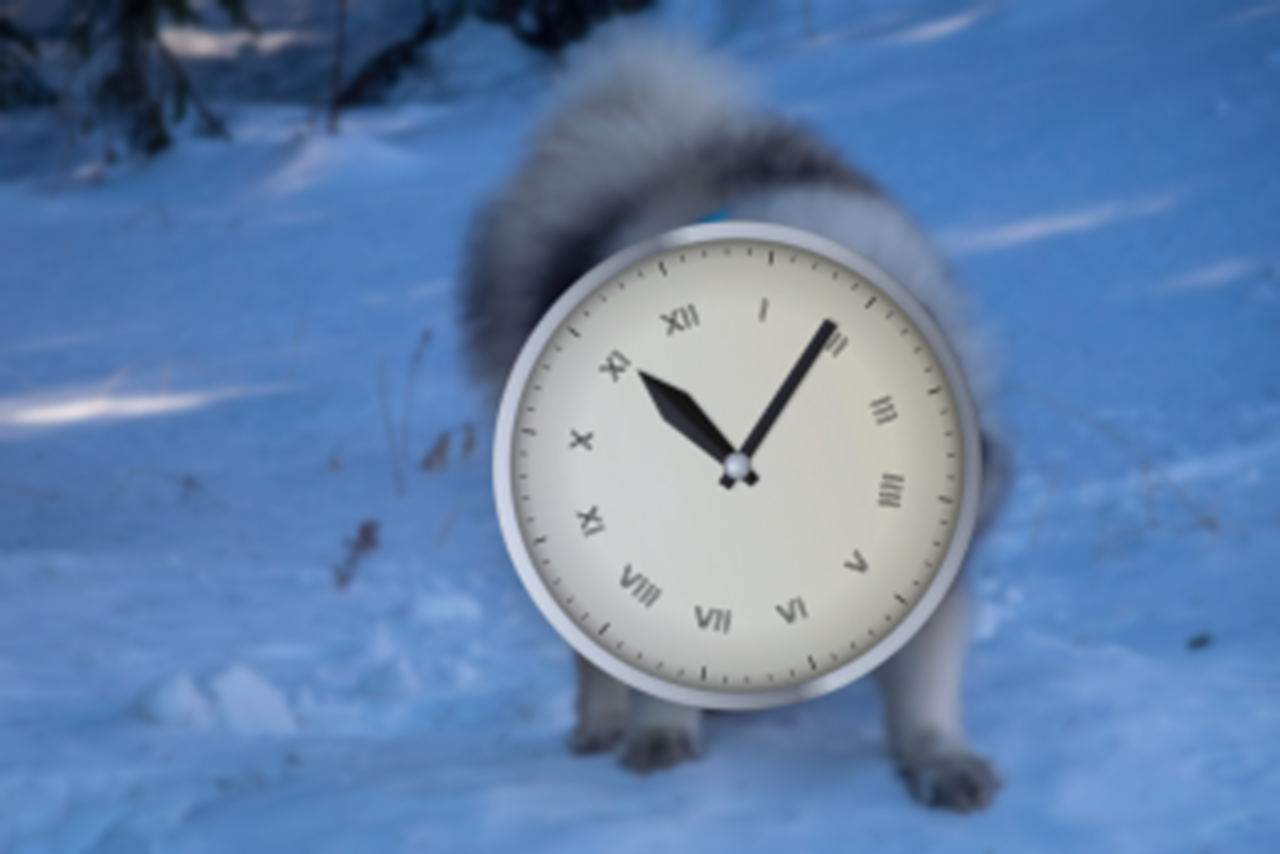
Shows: 11:09
